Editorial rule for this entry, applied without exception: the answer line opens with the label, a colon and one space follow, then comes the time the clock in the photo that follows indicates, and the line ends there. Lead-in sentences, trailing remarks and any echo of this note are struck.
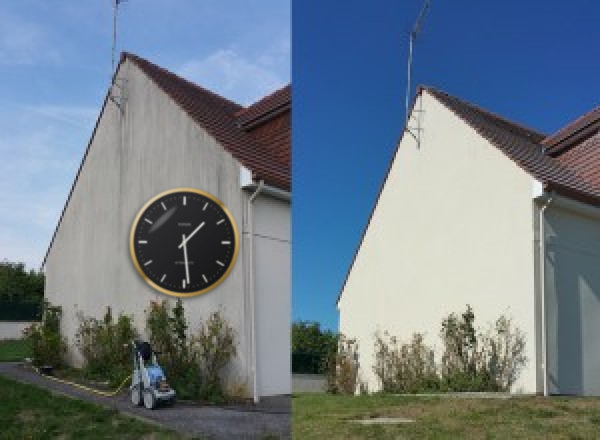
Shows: 1:29
